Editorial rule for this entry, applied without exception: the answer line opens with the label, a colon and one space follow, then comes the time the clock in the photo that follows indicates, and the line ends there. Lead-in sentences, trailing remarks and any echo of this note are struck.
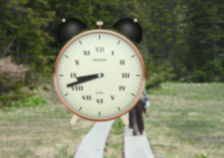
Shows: 8:42
